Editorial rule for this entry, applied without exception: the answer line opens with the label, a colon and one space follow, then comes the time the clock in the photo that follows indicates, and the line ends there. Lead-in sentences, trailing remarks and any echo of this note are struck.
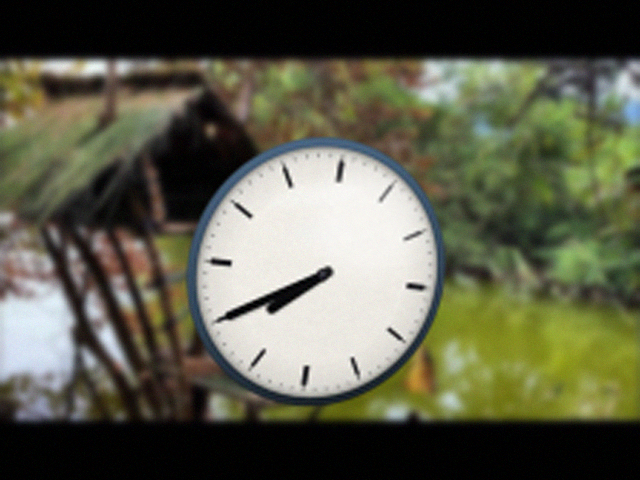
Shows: 7:40
